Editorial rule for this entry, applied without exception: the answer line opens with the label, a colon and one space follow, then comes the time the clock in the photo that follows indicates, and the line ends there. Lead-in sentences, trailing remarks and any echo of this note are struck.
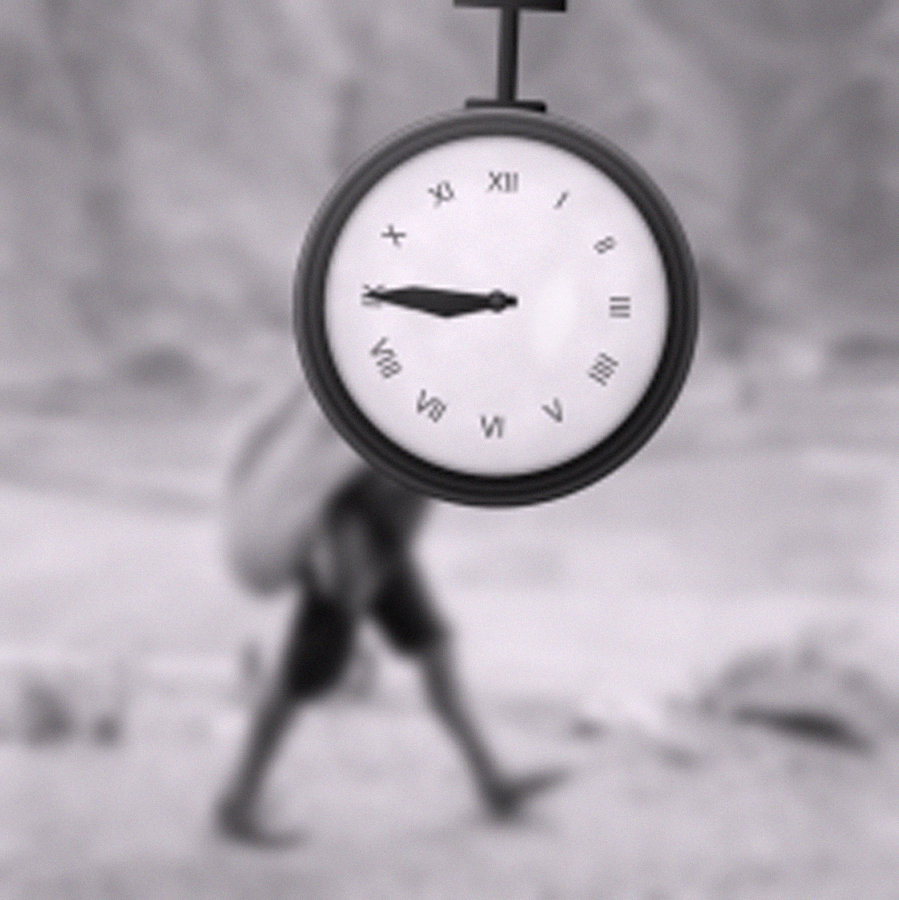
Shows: 8:45
